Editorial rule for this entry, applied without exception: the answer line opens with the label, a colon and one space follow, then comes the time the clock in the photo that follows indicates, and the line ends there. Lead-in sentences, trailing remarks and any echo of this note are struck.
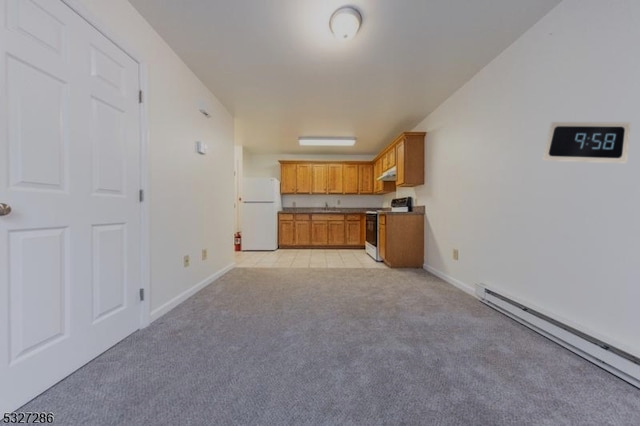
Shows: 9:58
